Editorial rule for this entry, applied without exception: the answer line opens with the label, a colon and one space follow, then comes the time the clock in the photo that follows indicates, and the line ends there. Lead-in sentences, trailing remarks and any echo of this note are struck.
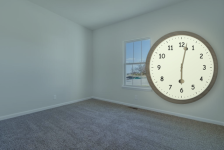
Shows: 6:02
